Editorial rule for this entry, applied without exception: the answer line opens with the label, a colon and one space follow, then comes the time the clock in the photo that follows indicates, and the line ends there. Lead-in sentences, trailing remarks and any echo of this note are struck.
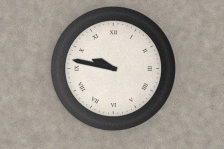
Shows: 9:47
